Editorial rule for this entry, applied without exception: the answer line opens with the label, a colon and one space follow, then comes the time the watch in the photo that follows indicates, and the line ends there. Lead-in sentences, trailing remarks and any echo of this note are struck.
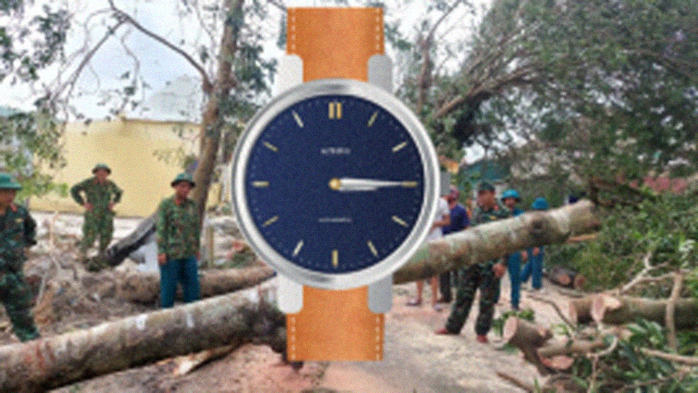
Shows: 3:15
